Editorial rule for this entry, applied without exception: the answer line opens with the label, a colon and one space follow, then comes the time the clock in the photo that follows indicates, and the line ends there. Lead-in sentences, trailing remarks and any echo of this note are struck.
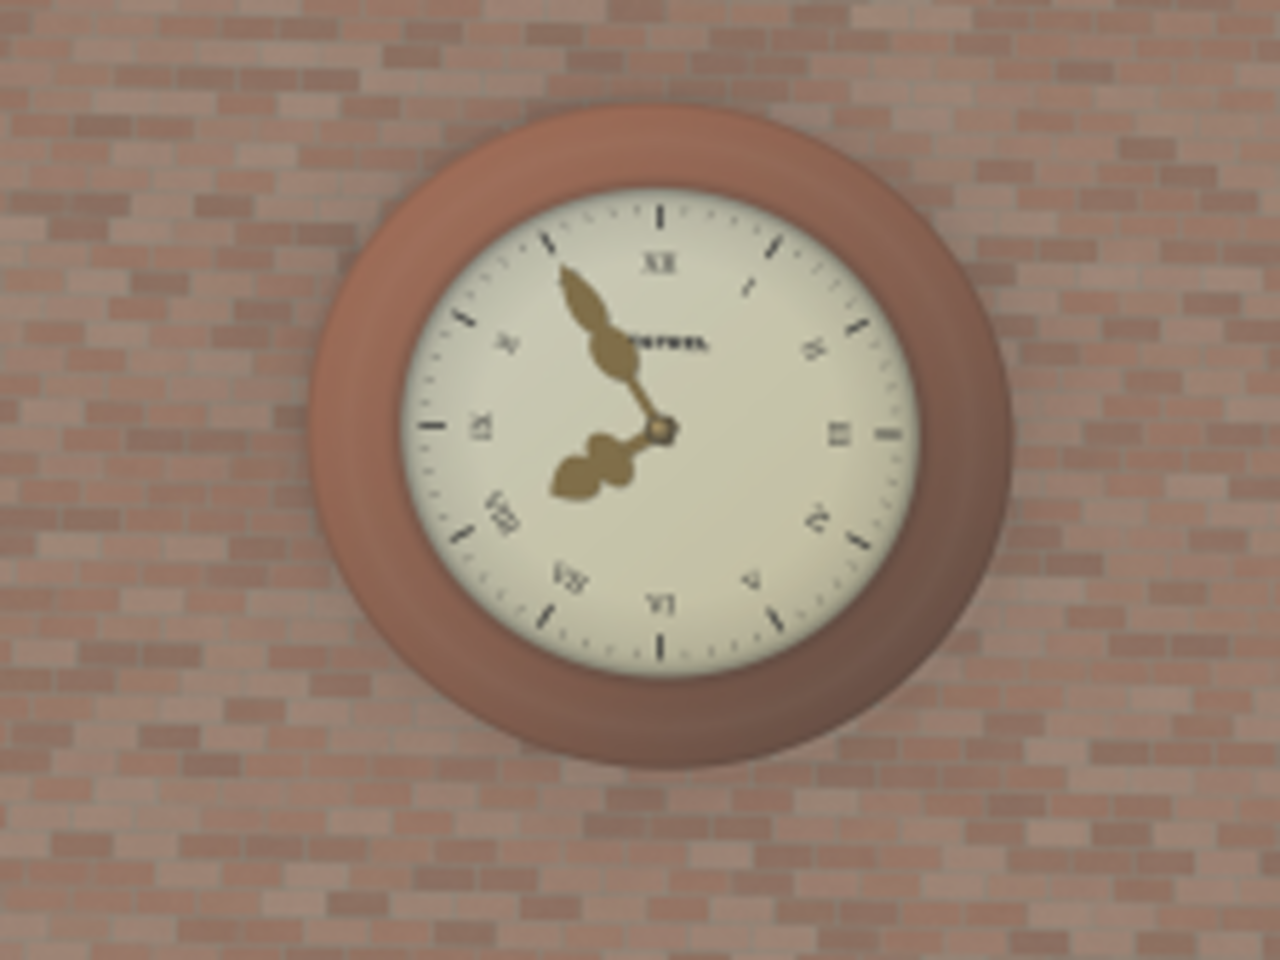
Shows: 7:55
